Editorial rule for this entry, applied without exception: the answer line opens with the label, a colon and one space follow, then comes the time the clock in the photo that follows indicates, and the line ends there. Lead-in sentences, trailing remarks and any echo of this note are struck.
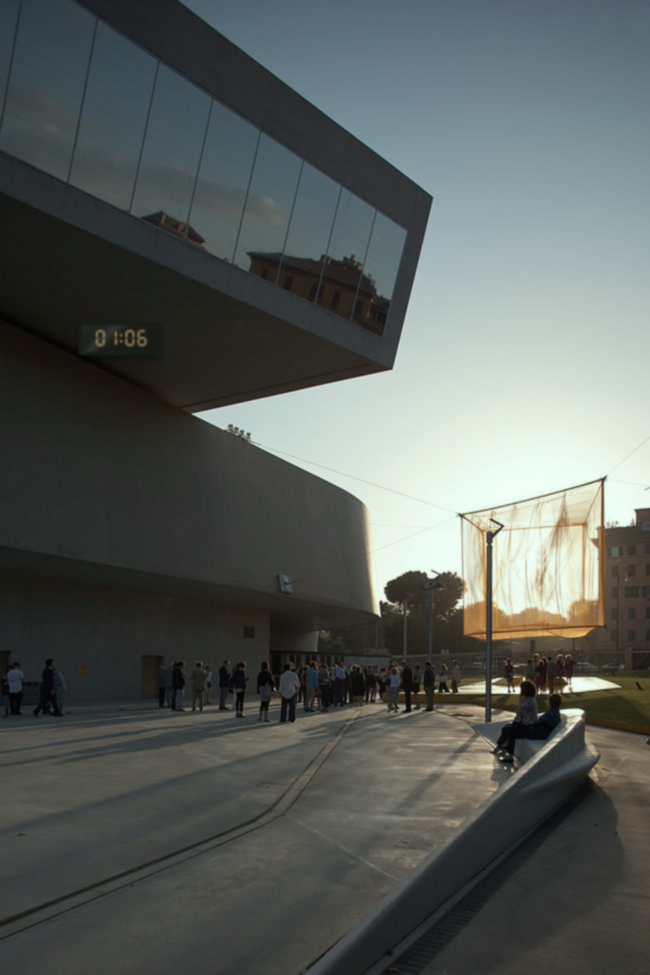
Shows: 1:06
